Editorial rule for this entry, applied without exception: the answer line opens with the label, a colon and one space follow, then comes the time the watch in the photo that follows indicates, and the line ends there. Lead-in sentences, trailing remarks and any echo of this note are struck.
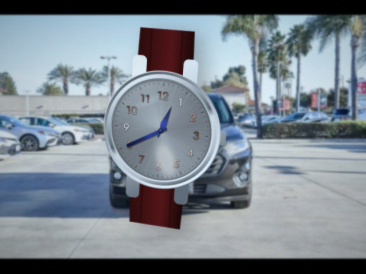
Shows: 12:40
